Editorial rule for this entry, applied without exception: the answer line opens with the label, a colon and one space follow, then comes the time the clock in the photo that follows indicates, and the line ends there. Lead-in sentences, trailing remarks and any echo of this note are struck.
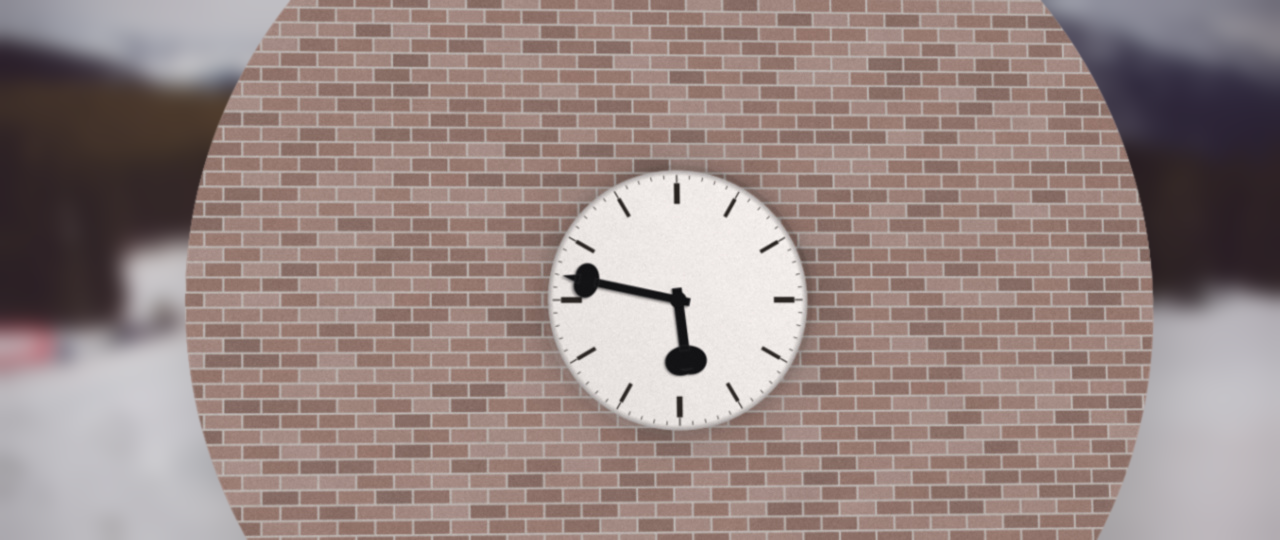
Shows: 5:47
